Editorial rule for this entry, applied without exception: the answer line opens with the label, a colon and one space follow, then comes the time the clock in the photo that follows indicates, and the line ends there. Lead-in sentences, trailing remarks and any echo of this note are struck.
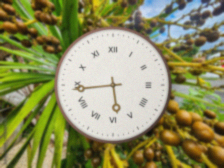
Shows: 5:44
